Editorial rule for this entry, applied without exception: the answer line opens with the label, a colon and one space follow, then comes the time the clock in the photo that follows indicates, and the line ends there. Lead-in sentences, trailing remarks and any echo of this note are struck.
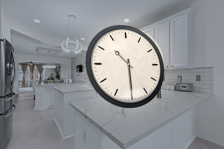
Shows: 10:30
